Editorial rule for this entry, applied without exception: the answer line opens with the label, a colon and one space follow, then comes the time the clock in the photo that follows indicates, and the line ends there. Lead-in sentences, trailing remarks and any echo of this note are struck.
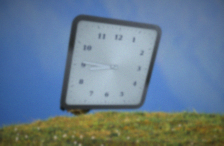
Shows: 8:46
